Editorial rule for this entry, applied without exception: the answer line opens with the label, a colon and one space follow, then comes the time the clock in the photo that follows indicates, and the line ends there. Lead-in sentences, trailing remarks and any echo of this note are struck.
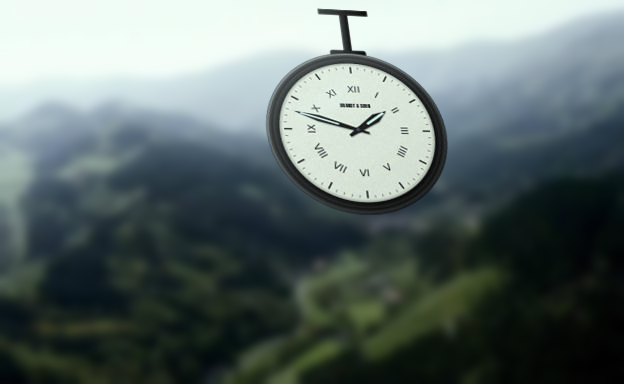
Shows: 1:48
